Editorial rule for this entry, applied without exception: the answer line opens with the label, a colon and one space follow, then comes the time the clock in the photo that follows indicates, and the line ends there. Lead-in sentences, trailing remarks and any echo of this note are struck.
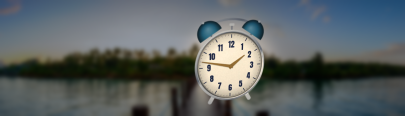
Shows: 1:47
